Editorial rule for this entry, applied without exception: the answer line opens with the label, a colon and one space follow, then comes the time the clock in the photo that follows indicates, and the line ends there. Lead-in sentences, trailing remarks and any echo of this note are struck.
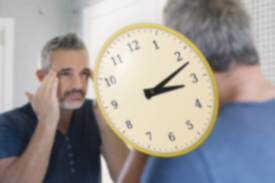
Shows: 3:12
